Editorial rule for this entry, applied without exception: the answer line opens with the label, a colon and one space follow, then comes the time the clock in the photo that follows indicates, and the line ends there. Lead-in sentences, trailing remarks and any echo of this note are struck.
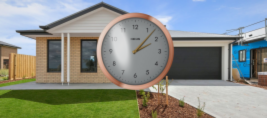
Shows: 2:07
